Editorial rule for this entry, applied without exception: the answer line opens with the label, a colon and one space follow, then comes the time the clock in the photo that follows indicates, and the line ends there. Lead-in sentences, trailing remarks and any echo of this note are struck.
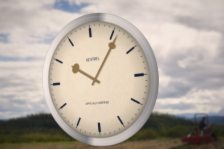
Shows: 10:06
